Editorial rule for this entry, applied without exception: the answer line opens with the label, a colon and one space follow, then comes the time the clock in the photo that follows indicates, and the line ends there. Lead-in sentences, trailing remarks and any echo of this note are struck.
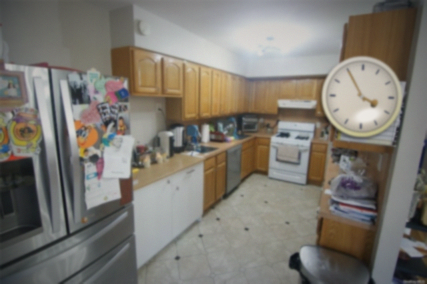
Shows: 3:55
